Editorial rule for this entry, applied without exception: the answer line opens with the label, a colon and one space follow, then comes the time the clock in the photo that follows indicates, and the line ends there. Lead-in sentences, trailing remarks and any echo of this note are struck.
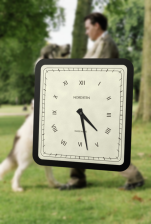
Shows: 4:28
